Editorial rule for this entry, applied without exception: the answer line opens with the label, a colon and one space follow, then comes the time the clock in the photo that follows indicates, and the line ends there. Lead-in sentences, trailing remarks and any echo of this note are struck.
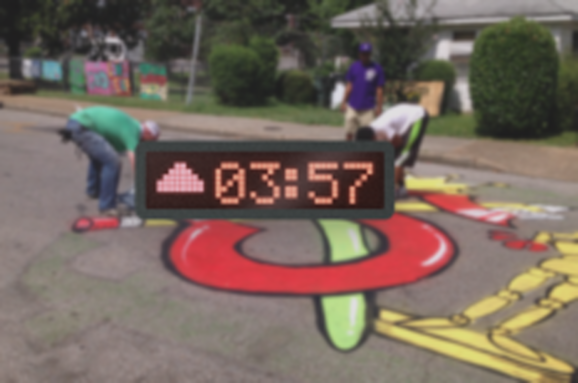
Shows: 3:57
